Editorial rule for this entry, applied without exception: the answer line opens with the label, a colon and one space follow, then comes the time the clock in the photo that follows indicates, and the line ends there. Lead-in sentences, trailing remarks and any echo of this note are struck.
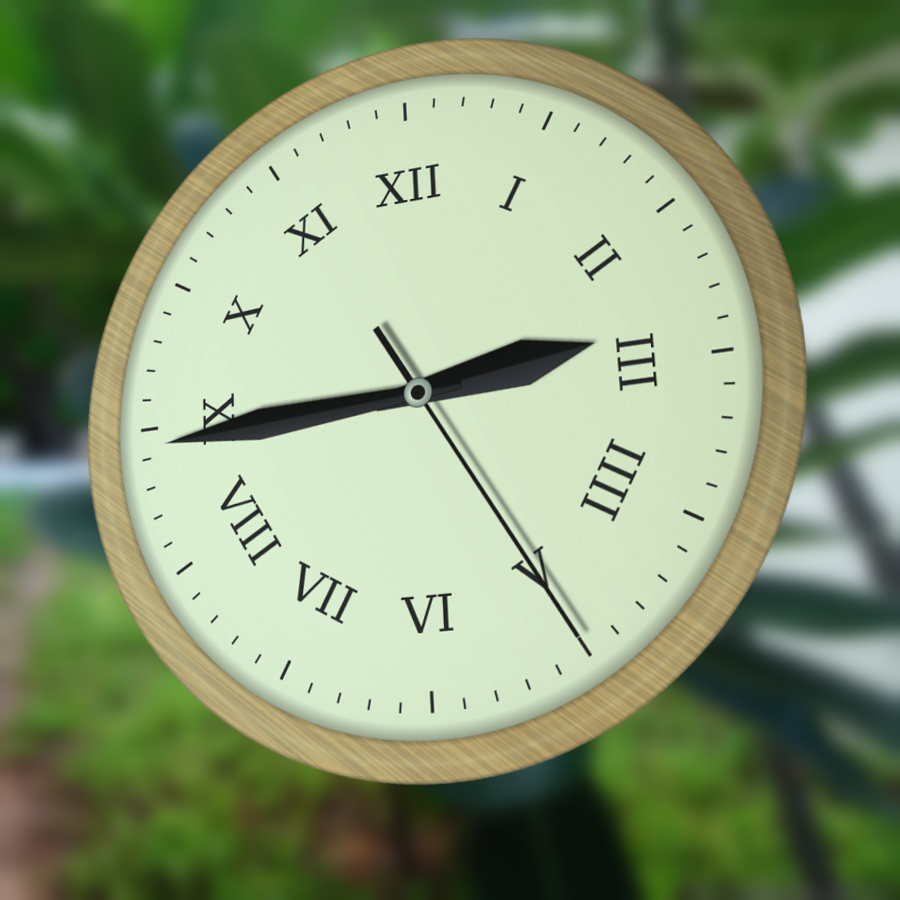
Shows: 2:44:25
